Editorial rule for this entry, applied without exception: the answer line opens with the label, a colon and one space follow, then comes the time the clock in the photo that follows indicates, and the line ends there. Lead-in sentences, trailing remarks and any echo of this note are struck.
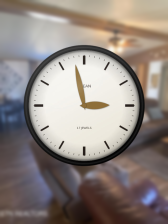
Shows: 2:58
